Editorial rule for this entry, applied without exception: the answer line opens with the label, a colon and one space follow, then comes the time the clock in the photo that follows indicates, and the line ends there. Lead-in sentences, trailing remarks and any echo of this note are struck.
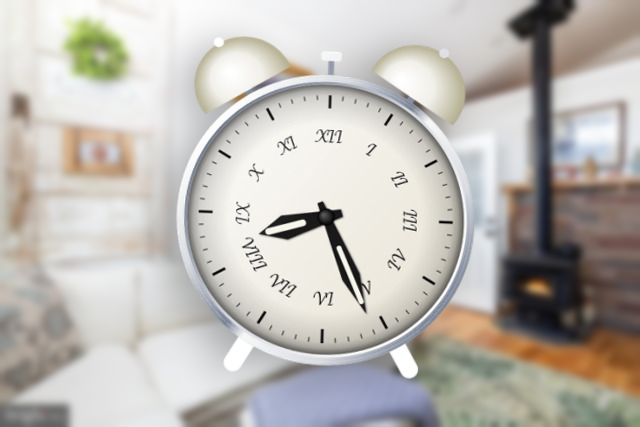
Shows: 8:26
